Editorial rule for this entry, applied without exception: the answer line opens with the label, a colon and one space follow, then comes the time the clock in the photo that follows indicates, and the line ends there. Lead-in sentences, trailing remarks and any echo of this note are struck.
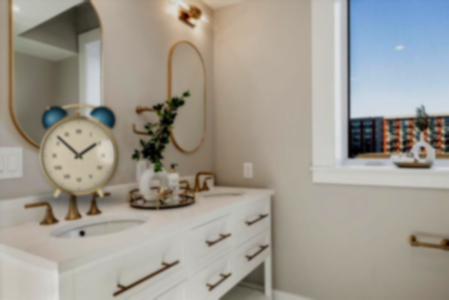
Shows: 1:52
